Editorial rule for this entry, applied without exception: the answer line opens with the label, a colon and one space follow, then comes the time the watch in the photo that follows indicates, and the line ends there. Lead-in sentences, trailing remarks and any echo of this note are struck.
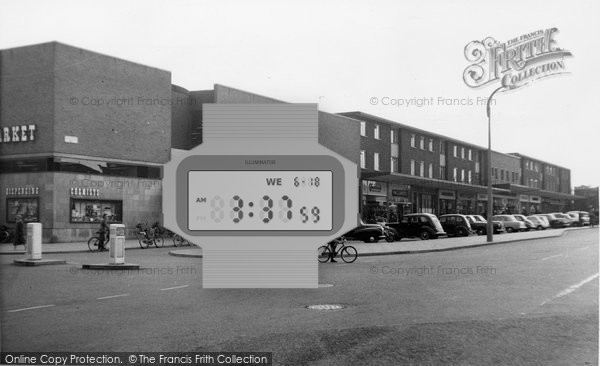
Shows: 3:37:59
